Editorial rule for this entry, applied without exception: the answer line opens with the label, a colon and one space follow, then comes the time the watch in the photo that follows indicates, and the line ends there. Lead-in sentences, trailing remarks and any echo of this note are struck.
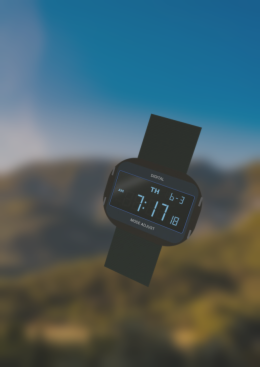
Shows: 7:17
